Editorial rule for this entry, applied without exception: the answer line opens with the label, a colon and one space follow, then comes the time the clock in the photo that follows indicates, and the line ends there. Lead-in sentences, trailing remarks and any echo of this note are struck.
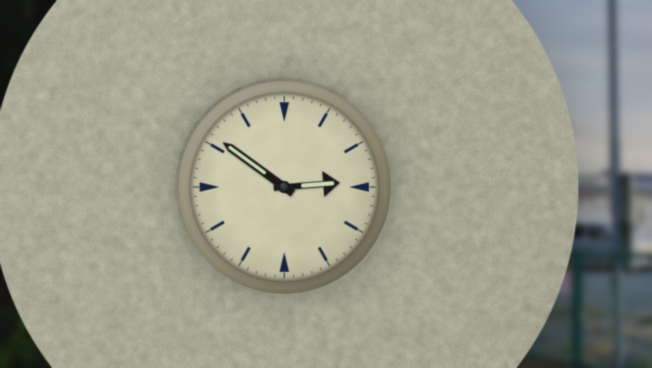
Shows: 2:51
